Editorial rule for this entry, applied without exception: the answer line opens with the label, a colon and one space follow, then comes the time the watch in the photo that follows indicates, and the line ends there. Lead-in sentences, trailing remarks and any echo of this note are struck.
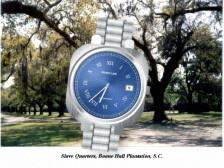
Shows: 6:37
